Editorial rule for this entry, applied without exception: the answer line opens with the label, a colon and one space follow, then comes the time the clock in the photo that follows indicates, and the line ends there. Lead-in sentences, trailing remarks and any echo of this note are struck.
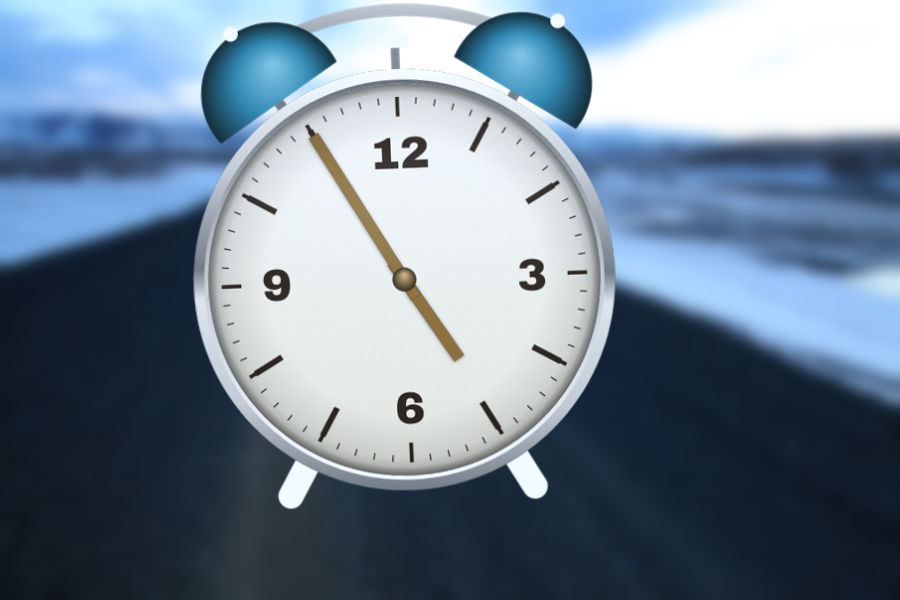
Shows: 4:55
